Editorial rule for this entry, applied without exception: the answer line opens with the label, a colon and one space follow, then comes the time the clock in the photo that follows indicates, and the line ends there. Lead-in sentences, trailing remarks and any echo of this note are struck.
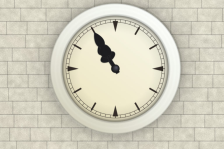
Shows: 10:55
